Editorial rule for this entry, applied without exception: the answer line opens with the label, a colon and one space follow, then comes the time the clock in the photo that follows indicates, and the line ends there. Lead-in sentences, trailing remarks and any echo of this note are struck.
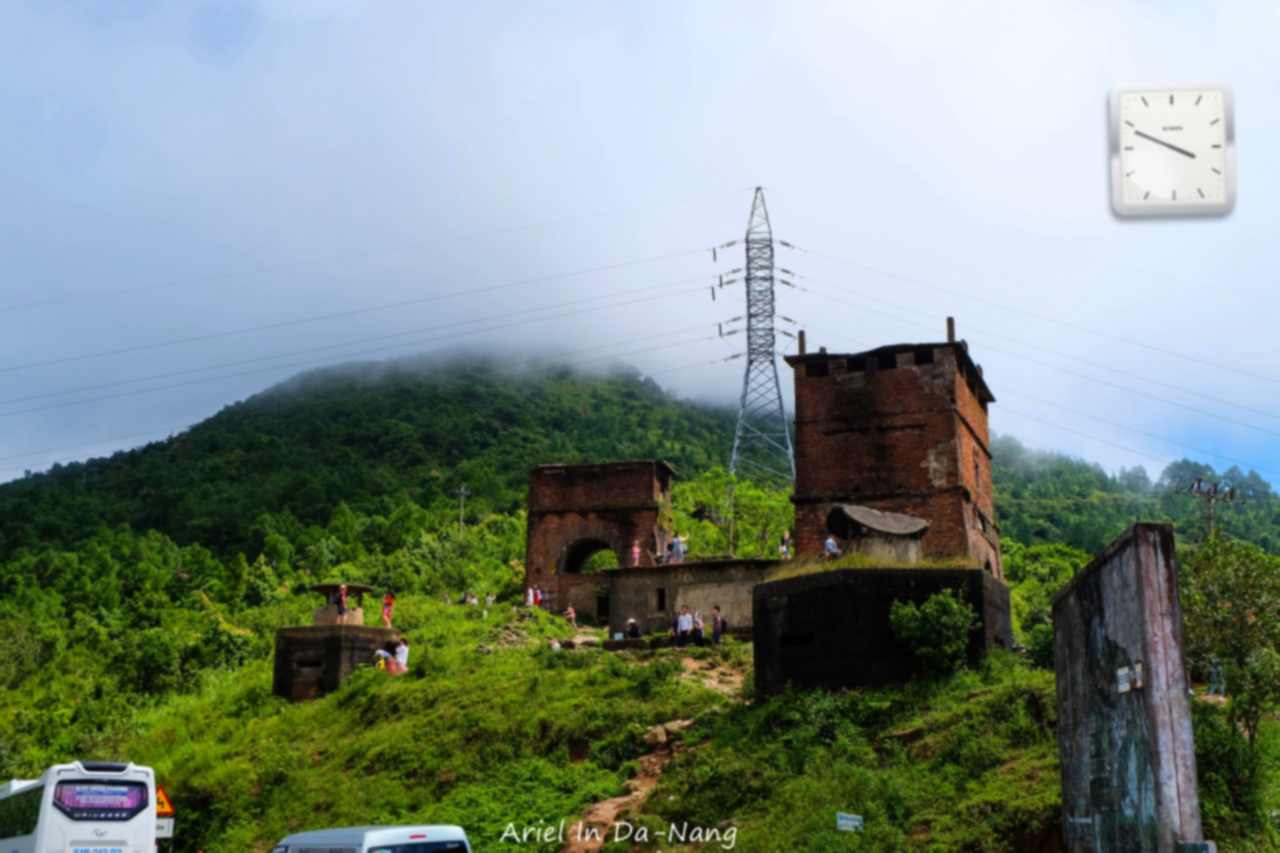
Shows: 3:49
